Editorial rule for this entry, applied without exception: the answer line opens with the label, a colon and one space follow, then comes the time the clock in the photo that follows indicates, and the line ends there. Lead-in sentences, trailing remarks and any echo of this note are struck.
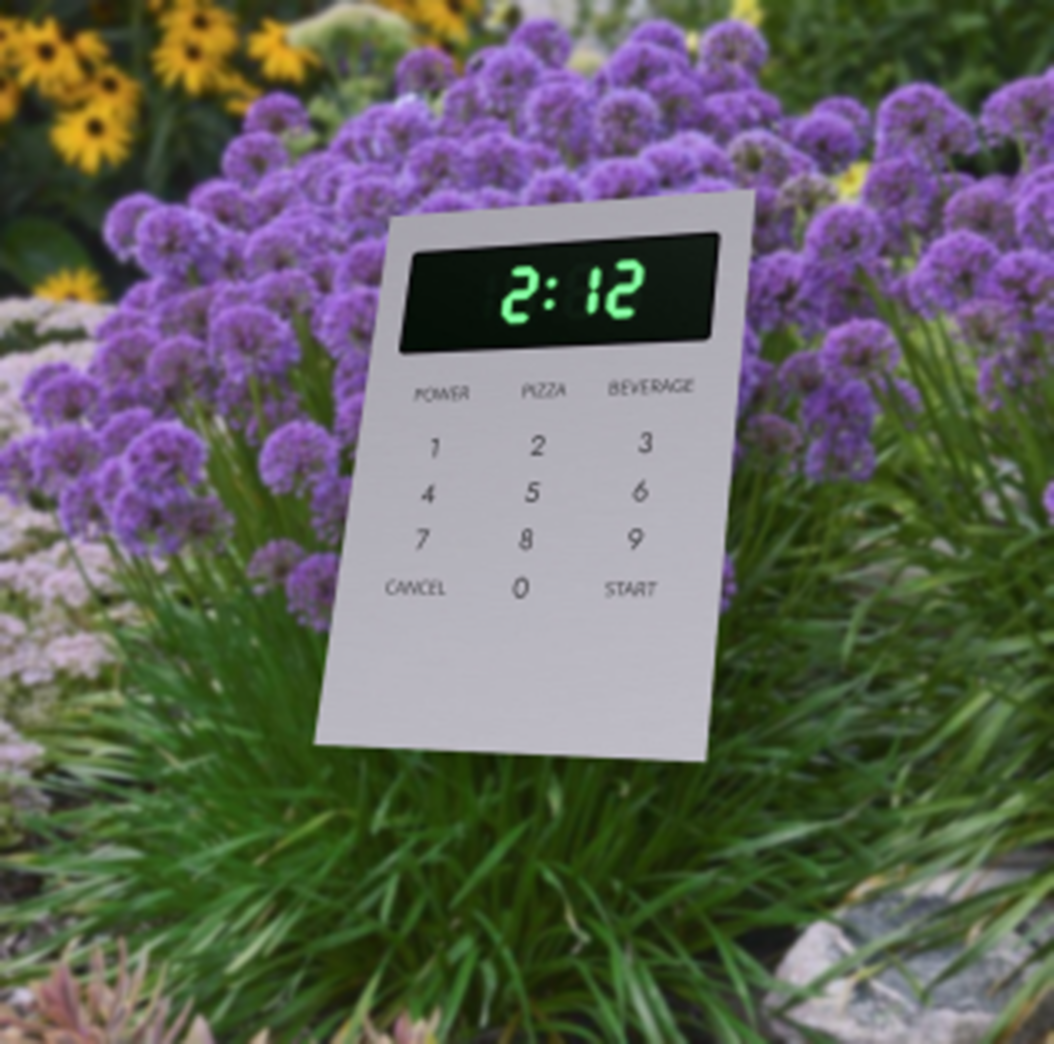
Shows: 2:12
